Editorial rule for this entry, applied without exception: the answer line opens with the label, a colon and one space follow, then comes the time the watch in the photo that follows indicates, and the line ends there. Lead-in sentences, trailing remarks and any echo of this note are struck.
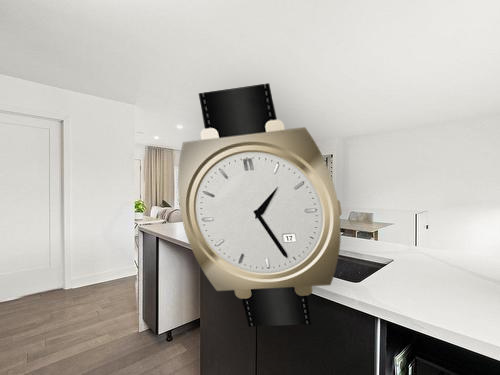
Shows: 1:26
